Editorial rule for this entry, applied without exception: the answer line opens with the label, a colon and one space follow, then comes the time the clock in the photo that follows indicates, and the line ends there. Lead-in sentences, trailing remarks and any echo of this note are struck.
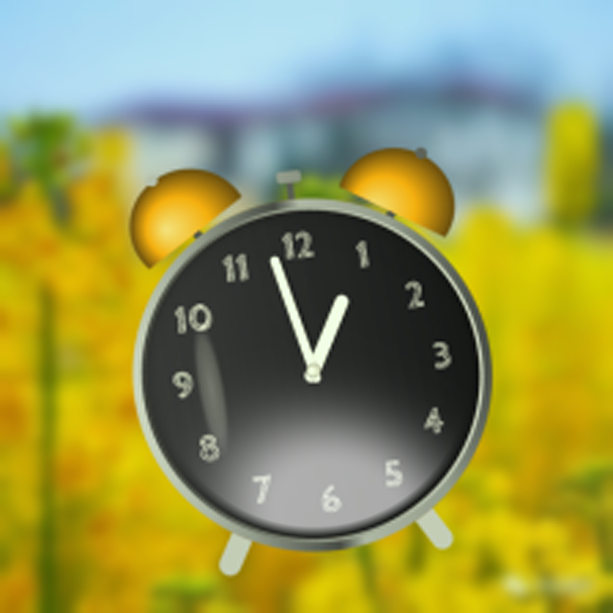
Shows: 12:58
